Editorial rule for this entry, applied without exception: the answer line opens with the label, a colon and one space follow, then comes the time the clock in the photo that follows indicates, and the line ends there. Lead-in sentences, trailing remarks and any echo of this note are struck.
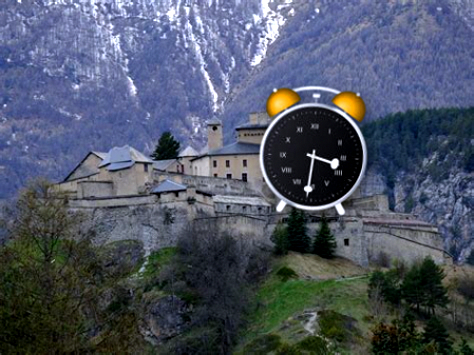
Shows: 3:31
